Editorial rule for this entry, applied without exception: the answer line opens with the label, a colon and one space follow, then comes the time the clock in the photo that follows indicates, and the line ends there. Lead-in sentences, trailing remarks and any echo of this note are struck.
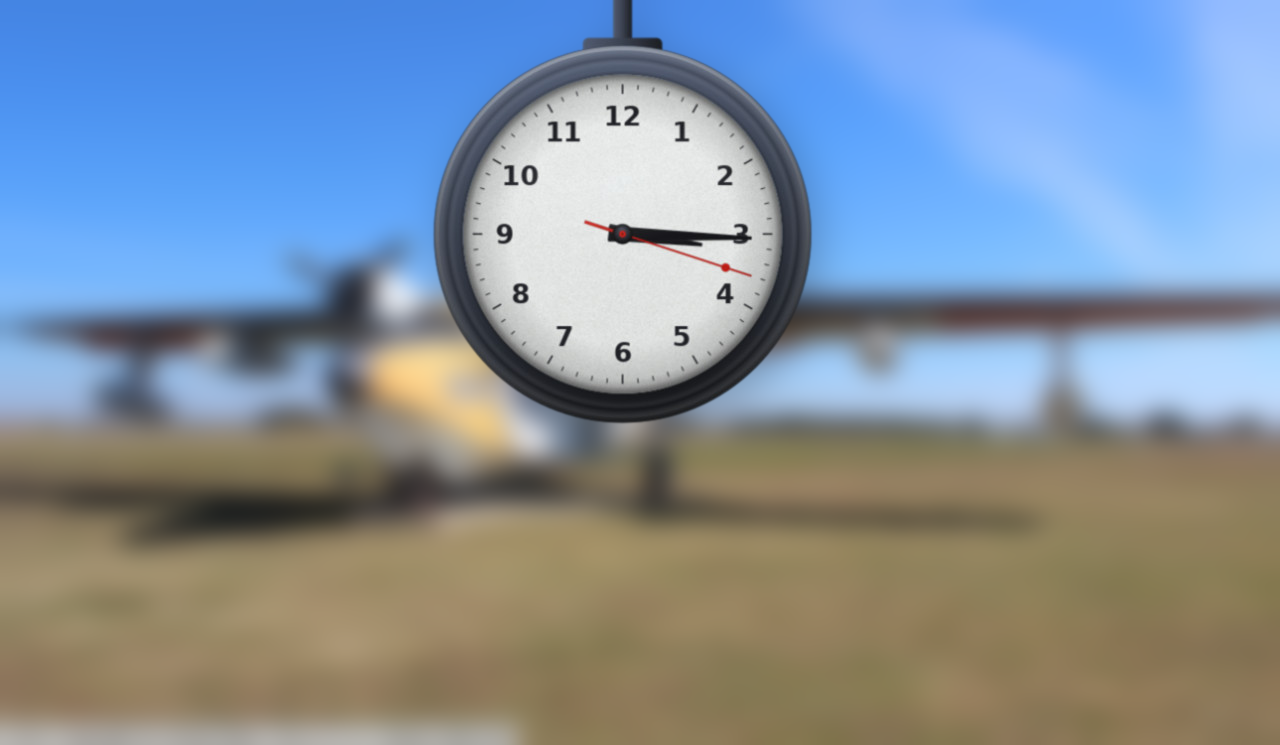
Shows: 3:15:18
